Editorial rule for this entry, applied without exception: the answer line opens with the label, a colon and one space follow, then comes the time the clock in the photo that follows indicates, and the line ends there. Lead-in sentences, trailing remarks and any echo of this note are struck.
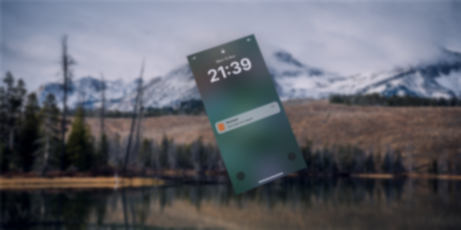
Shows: 21:39
